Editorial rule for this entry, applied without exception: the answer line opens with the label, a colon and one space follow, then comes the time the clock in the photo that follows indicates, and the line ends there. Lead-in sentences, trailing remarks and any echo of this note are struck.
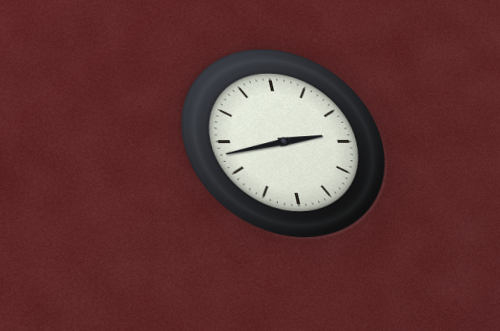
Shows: 2:43
